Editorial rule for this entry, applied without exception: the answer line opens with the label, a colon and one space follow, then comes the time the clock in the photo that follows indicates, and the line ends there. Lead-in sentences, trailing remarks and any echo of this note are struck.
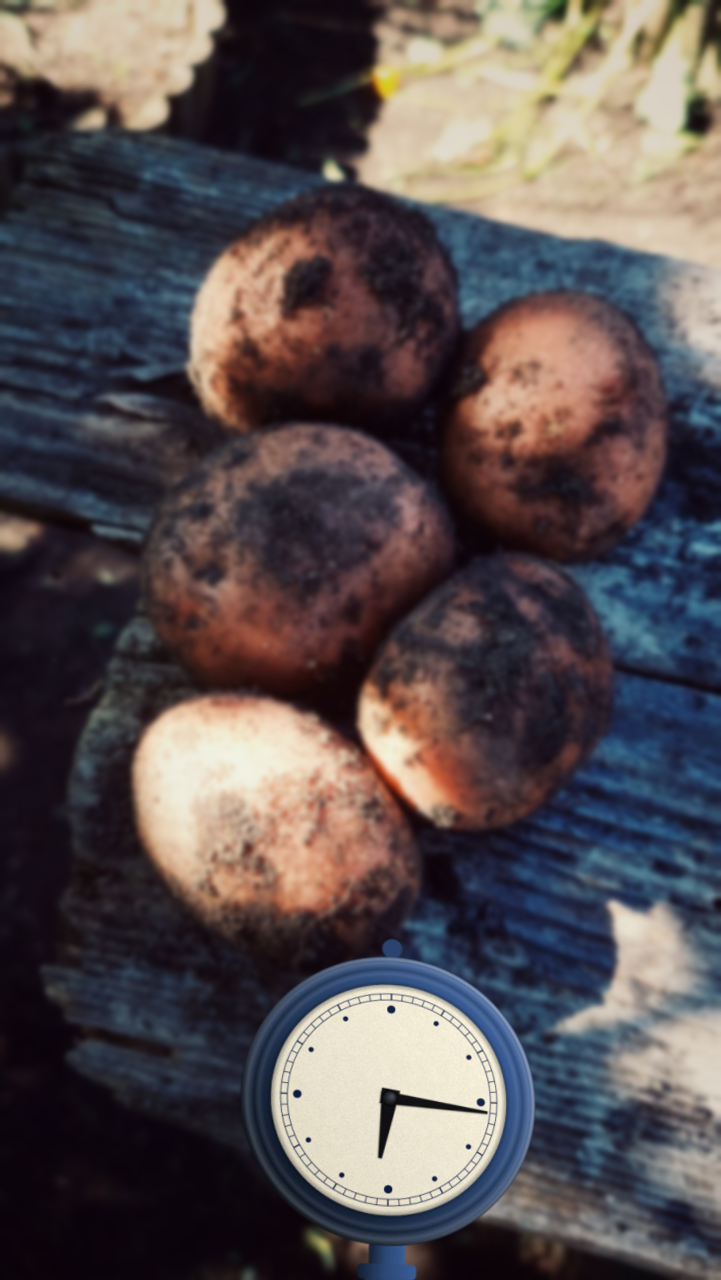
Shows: 6:16
